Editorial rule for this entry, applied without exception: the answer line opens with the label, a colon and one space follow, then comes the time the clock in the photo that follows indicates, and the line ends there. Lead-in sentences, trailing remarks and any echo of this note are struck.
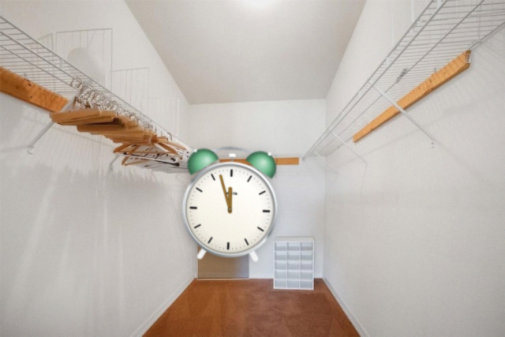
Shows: 11:57
